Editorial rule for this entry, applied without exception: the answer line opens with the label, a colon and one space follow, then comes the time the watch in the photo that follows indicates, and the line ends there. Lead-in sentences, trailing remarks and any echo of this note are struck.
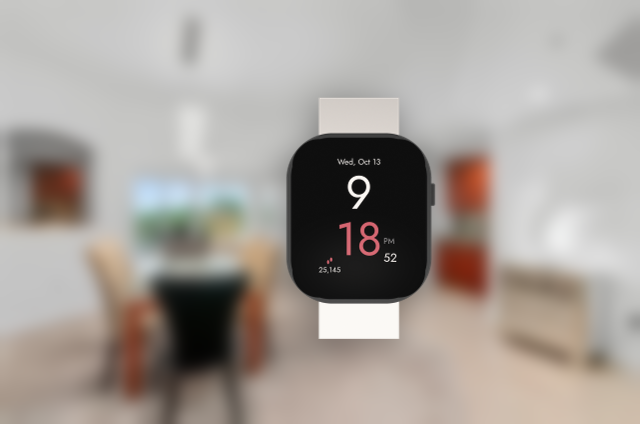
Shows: 9:18:52
